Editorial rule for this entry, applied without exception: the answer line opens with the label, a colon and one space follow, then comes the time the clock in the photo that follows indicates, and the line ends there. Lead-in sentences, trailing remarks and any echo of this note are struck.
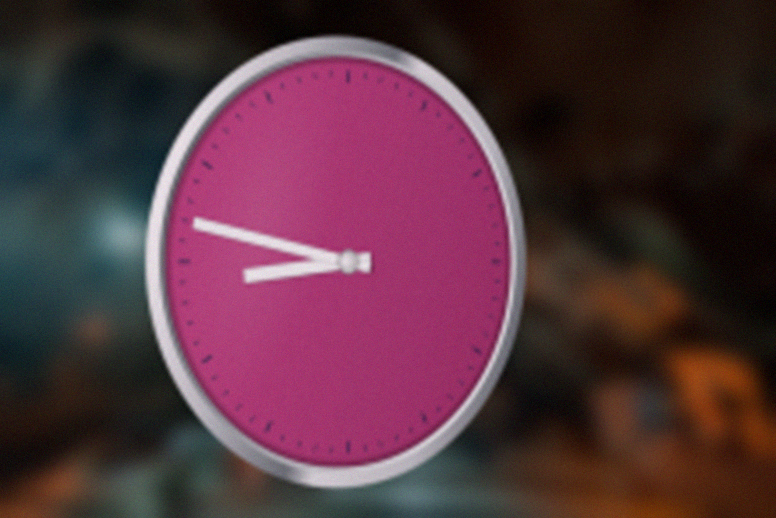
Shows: 8:47
